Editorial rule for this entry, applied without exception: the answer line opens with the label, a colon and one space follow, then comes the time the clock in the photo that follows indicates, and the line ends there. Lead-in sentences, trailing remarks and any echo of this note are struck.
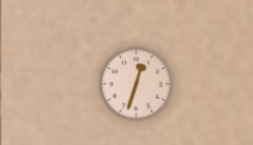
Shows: 12:33
